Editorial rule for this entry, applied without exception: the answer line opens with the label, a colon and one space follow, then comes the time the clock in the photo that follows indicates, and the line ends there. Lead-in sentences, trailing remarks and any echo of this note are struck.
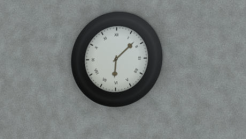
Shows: 6:08
